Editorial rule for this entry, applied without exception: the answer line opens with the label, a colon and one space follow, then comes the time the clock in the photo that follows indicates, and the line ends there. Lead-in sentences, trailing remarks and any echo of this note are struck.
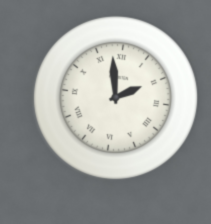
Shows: 1:58
